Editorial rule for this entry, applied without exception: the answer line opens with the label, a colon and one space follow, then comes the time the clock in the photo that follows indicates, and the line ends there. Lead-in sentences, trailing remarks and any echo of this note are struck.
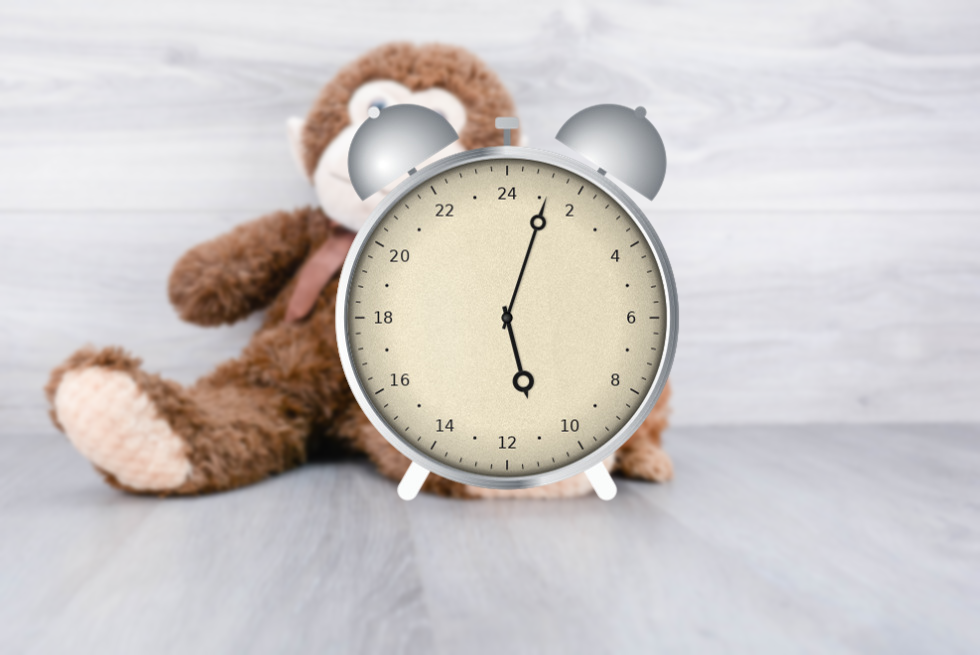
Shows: 11:03
